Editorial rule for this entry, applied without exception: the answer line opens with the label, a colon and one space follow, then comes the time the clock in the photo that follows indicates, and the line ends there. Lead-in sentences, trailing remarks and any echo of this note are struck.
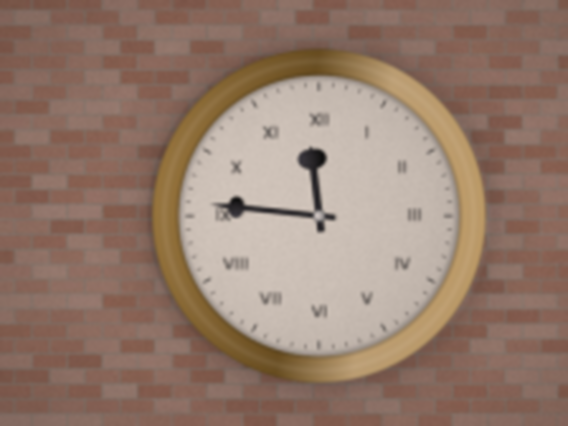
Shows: 11:46
